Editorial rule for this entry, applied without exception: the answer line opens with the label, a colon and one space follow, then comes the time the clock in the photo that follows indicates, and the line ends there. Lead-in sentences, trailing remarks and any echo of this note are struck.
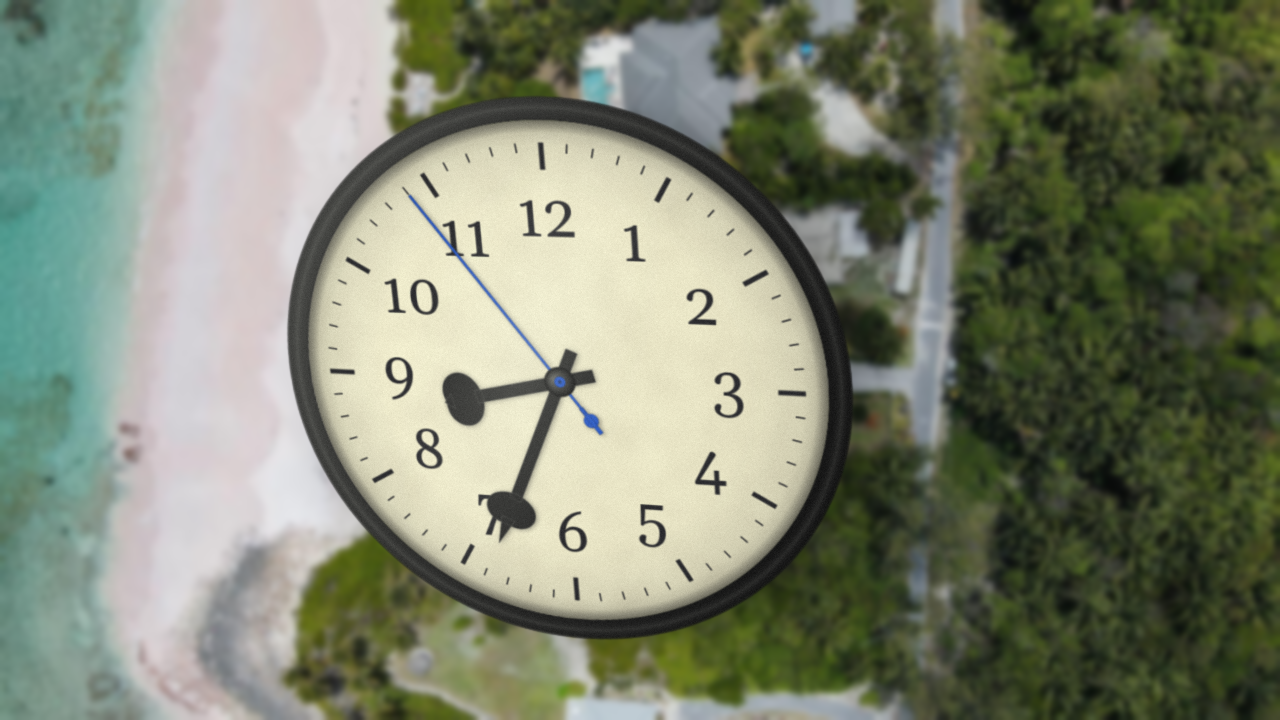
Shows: 8:33:54
